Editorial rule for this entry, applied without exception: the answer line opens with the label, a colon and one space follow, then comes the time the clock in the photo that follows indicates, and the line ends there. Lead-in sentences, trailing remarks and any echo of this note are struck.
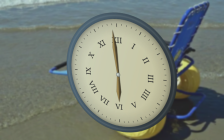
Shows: 5:59
